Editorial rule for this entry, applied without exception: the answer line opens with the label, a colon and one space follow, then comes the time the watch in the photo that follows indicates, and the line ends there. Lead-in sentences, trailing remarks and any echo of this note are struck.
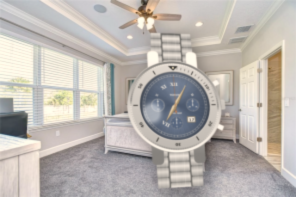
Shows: 7:05
